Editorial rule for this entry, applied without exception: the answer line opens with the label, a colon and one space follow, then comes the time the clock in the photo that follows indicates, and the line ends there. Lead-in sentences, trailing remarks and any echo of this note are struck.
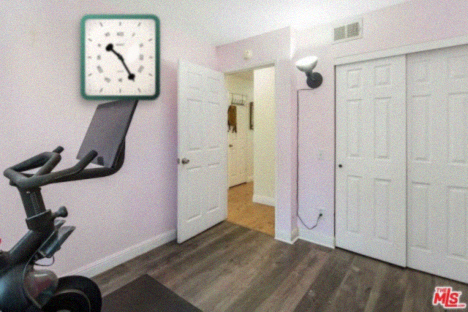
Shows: 10:25
